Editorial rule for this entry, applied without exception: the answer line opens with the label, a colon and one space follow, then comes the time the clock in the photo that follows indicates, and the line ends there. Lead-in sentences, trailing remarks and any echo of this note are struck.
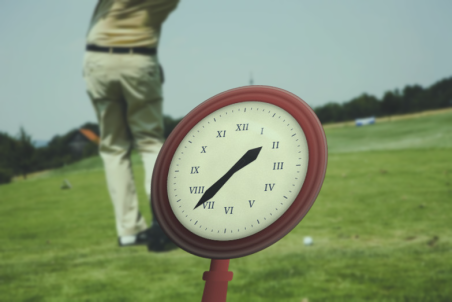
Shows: 1:37
